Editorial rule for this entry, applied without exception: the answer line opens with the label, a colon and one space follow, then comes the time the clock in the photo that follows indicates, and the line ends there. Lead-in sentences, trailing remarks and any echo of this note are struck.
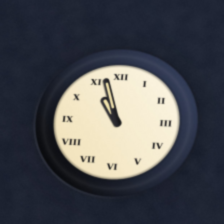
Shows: 10:57
